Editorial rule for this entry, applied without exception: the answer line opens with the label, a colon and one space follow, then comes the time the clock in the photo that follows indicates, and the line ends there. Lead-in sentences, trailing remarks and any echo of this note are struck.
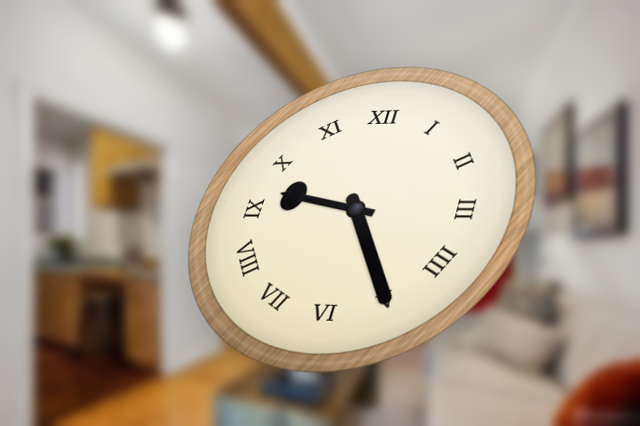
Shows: 9:25
